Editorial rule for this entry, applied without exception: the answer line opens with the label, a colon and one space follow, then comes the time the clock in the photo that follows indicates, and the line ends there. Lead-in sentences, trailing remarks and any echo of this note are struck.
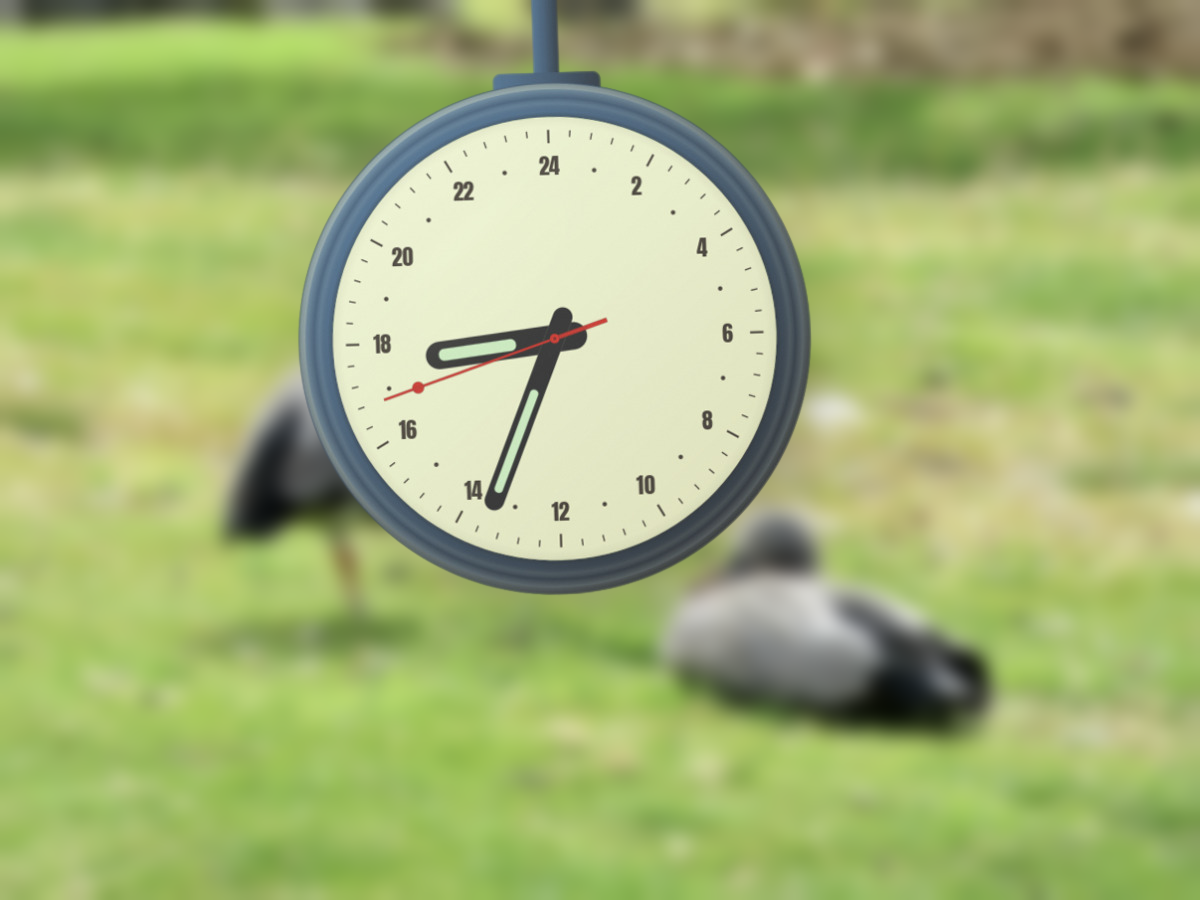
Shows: 17:33:42
